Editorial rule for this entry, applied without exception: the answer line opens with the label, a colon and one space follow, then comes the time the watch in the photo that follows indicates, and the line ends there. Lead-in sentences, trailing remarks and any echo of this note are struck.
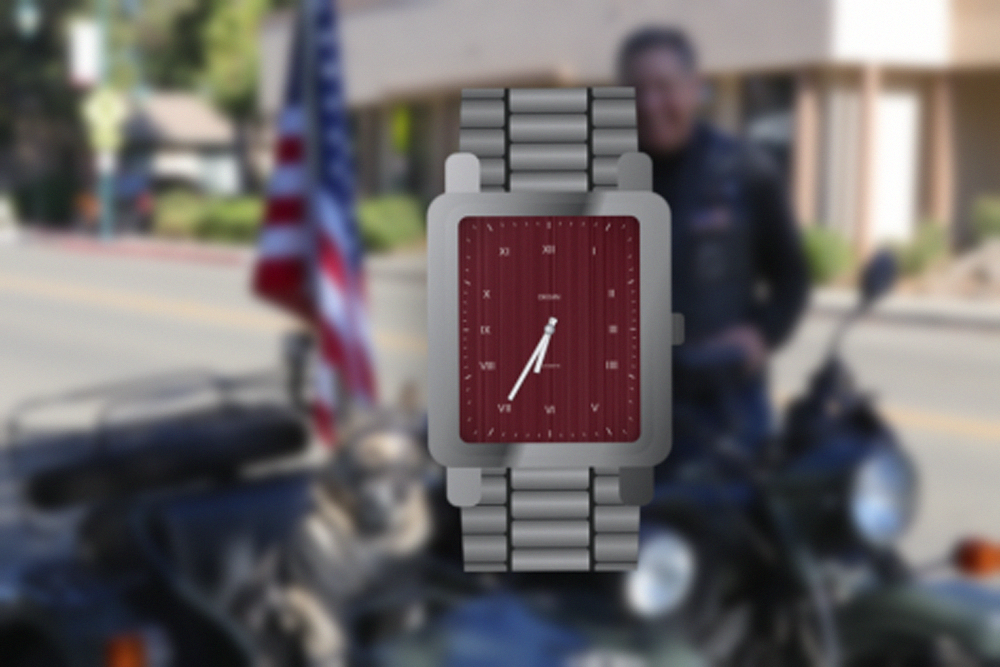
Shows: 6:35
